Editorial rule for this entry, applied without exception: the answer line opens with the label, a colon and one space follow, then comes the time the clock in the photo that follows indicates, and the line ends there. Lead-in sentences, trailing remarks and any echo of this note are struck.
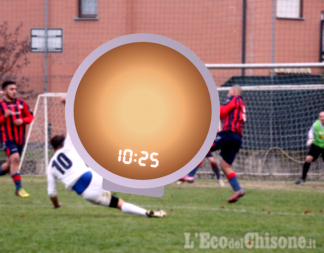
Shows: 10:25
